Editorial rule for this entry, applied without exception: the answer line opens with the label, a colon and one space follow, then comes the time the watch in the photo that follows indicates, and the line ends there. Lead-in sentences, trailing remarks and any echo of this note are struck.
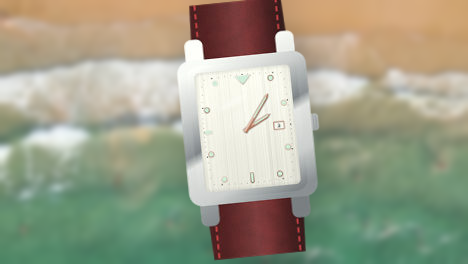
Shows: 2:06
